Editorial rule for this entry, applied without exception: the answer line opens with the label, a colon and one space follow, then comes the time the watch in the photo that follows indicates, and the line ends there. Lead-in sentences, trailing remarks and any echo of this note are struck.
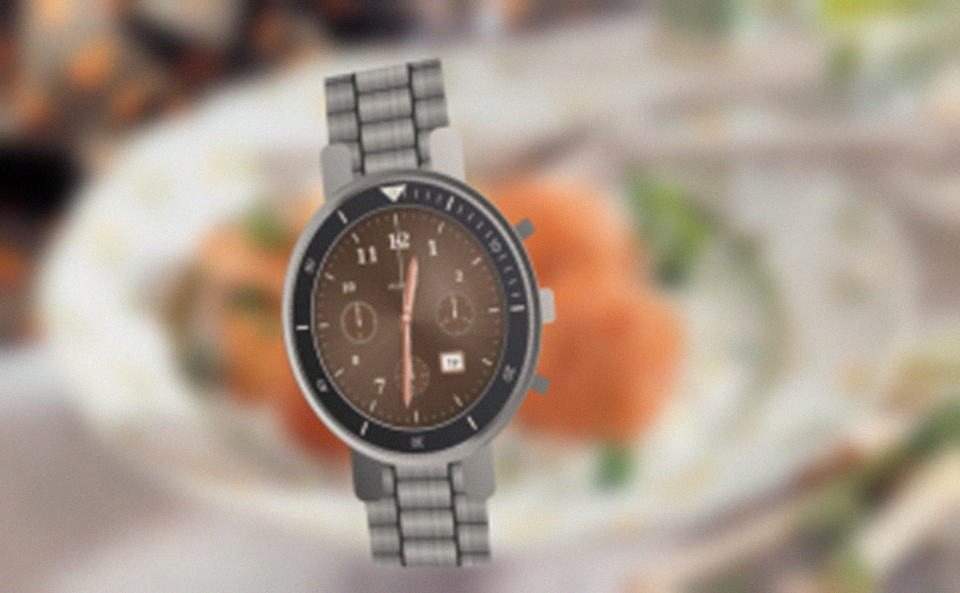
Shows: 12:31
